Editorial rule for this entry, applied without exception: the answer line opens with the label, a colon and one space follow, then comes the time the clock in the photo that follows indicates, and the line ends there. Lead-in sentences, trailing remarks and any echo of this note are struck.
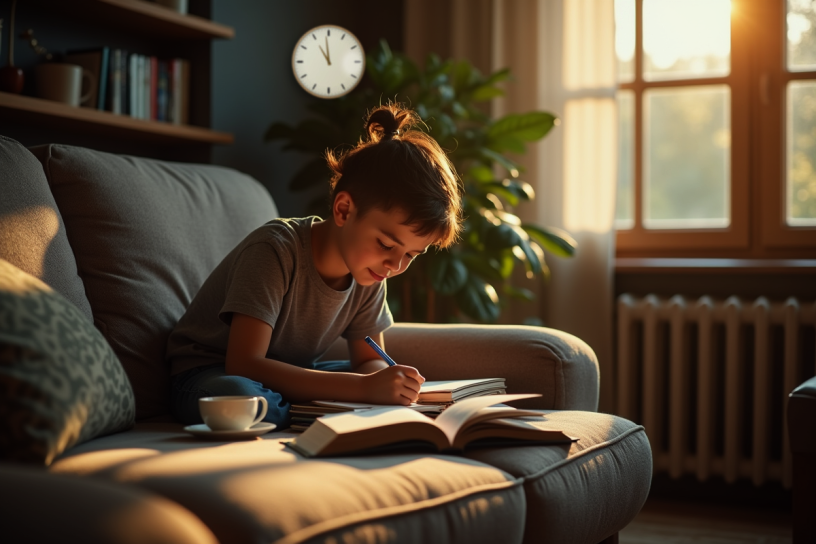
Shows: 10:59
